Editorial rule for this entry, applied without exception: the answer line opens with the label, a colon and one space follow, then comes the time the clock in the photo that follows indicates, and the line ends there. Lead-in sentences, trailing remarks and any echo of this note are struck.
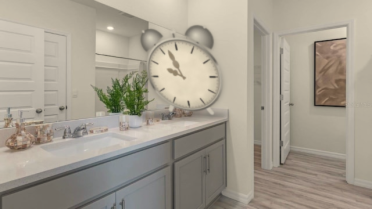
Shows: 9:57
